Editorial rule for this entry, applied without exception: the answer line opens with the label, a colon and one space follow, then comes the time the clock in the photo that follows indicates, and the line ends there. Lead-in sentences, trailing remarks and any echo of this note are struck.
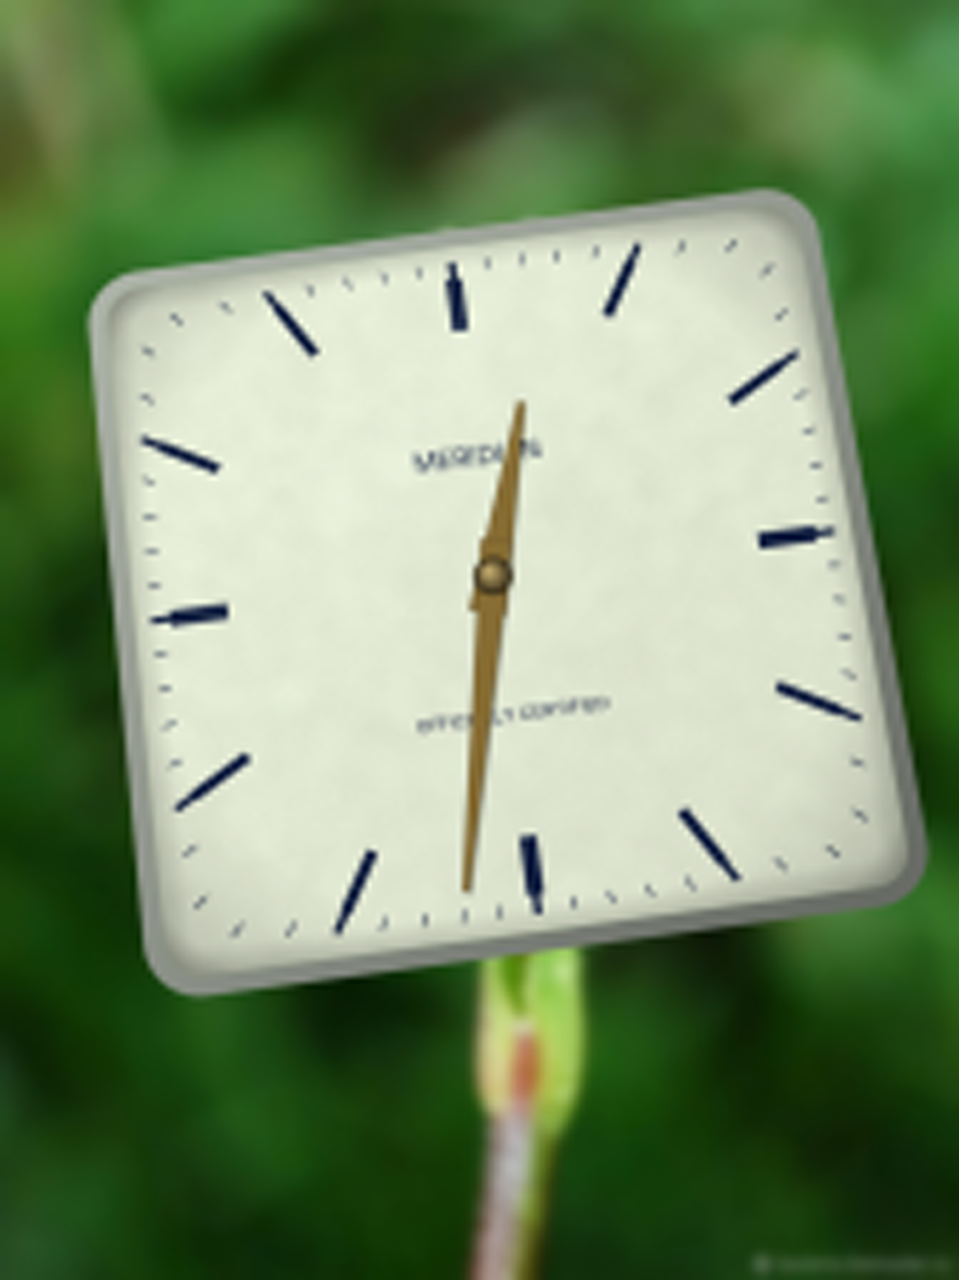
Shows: 12:32
